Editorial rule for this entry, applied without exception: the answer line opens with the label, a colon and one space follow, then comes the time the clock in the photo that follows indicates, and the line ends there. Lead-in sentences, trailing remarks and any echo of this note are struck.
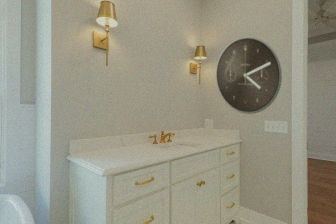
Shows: 4:11
